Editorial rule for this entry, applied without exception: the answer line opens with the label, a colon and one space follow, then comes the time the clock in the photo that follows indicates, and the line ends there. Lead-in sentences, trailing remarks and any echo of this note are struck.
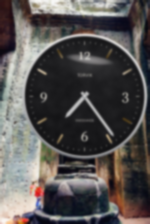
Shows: 7:24
